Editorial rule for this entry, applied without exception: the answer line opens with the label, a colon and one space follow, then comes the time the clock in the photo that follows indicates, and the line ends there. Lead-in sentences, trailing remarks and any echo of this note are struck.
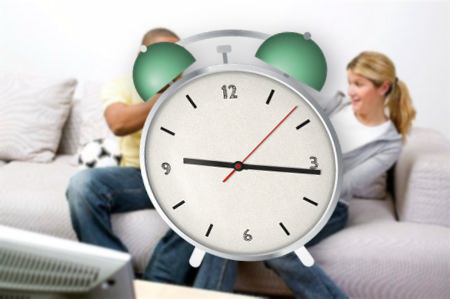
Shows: 9:16:08
